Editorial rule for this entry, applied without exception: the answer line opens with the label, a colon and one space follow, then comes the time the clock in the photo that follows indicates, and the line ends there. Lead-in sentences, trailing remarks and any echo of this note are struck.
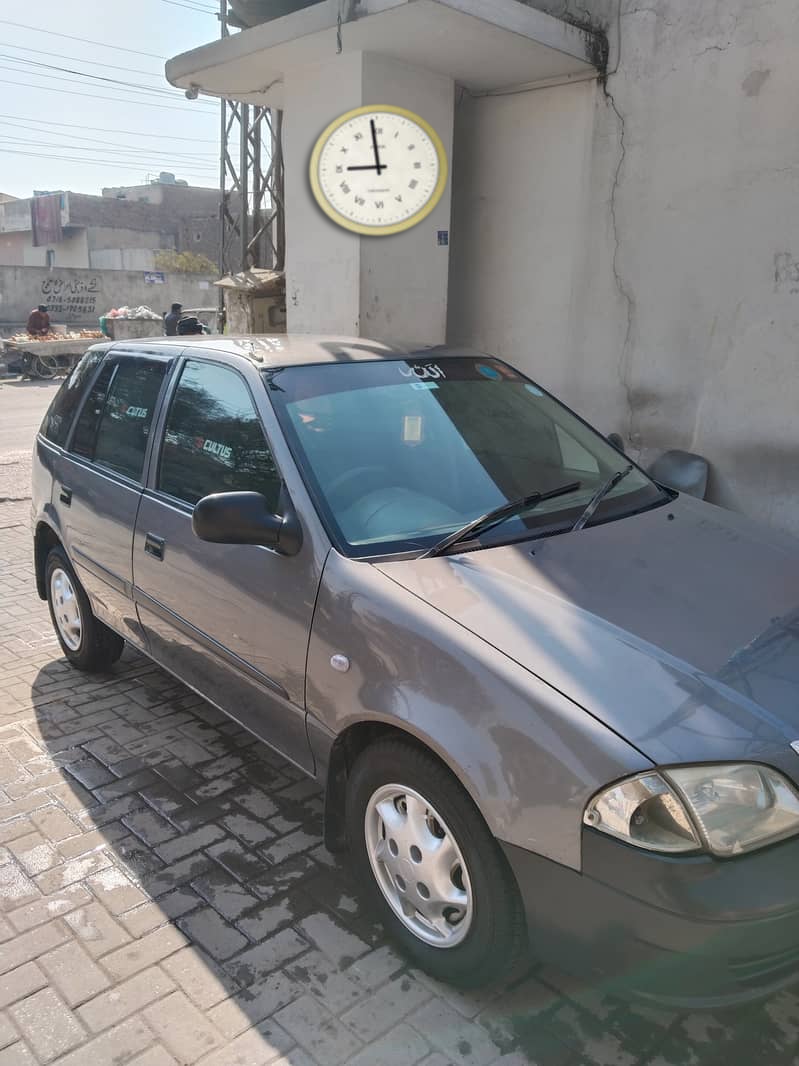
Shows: 8:59
